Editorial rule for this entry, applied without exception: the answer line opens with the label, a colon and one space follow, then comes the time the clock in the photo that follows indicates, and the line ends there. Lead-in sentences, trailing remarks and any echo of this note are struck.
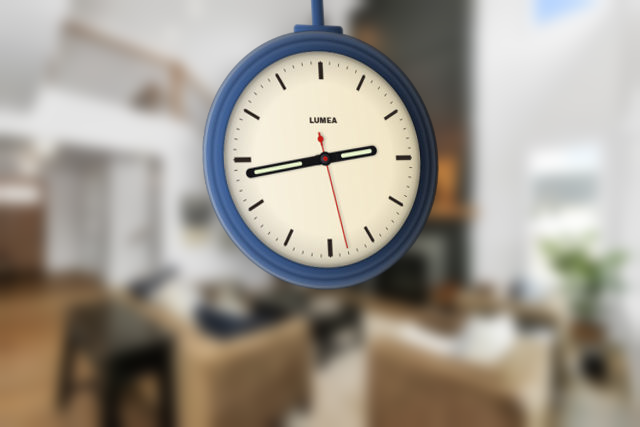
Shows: 2:43:28
